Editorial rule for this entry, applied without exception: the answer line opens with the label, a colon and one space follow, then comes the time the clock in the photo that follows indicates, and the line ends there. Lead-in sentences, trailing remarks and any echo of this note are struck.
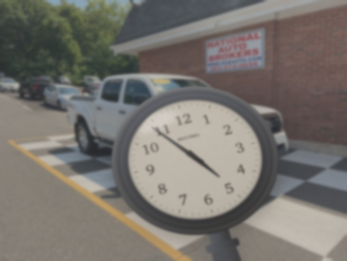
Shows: 4:54
